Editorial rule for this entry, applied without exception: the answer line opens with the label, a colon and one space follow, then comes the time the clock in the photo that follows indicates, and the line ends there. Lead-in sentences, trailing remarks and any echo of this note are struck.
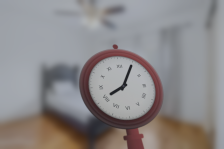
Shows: 8:05
